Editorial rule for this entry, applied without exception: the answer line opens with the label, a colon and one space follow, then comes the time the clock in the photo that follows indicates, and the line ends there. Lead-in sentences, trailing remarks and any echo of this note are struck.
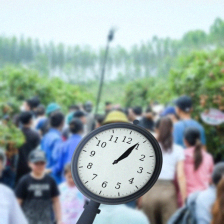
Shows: 1:04
